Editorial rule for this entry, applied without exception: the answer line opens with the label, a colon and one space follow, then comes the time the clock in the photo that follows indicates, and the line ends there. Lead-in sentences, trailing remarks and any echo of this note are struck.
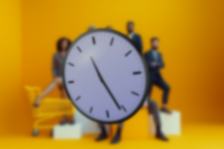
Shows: 11:26
